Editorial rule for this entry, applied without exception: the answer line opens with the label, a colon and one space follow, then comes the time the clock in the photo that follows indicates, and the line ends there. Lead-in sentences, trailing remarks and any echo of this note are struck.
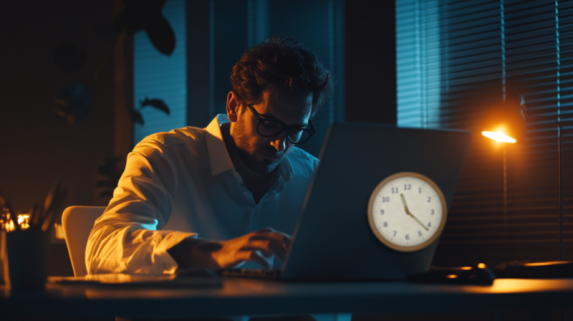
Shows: 11:22
